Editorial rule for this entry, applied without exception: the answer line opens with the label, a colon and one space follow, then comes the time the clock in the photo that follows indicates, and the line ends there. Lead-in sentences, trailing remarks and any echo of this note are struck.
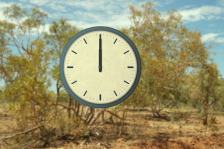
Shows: 12:00
